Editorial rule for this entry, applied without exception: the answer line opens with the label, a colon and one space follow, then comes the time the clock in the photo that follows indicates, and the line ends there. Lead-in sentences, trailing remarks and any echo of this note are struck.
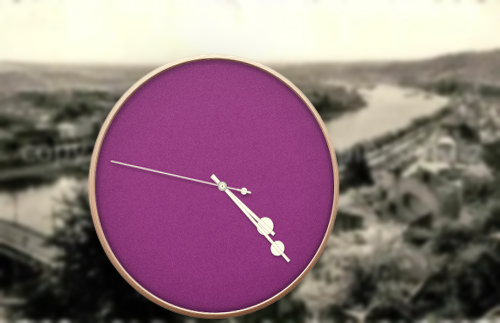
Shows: 4:22:47
